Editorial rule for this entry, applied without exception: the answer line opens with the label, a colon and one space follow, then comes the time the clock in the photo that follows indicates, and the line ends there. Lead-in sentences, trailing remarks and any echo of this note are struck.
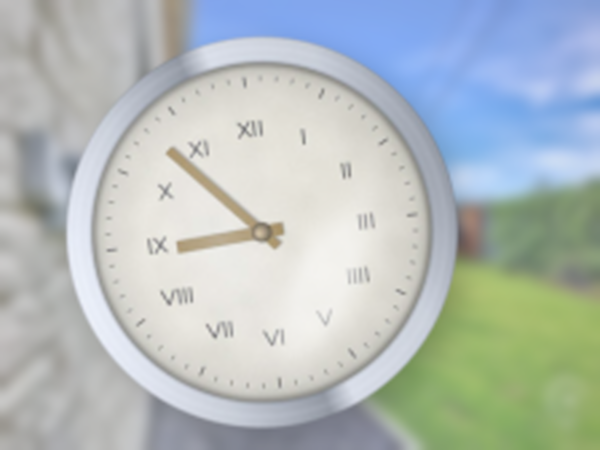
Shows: 8:53
